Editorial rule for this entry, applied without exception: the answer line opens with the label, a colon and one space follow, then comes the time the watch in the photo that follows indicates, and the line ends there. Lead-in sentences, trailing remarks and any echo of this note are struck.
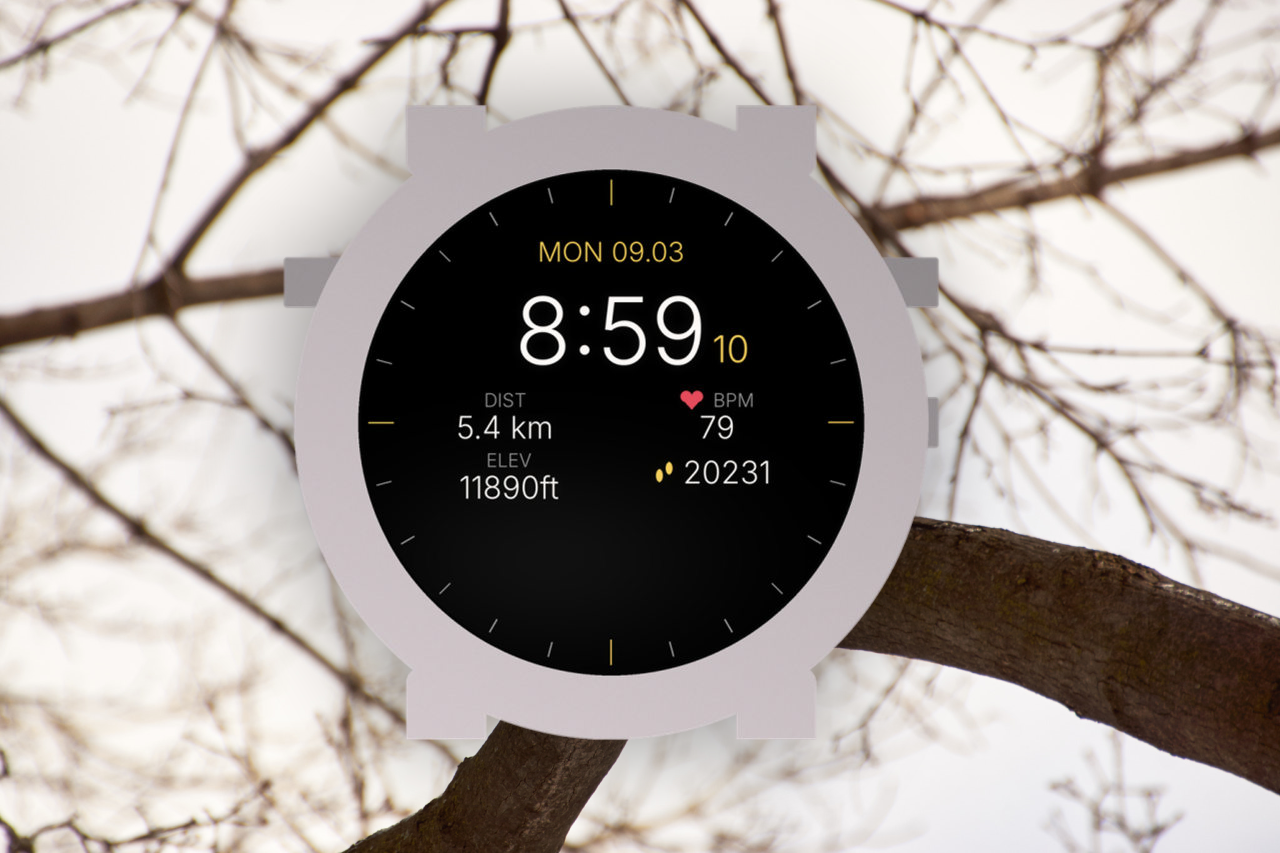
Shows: 8:59:10
